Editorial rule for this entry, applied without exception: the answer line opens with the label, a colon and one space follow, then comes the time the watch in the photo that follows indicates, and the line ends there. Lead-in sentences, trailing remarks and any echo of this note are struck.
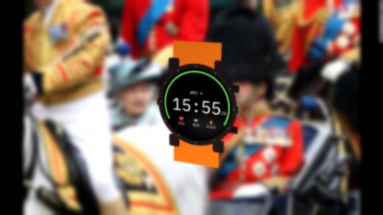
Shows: 15:55
